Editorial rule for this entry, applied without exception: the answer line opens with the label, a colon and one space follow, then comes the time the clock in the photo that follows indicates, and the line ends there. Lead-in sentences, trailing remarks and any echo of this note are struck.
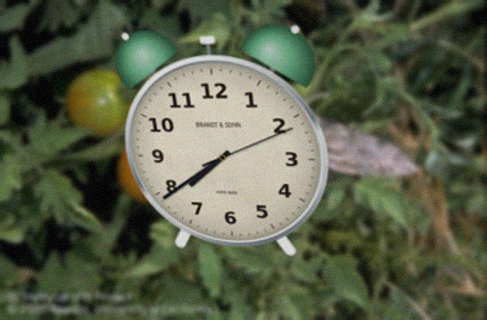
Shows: 7:39:11
